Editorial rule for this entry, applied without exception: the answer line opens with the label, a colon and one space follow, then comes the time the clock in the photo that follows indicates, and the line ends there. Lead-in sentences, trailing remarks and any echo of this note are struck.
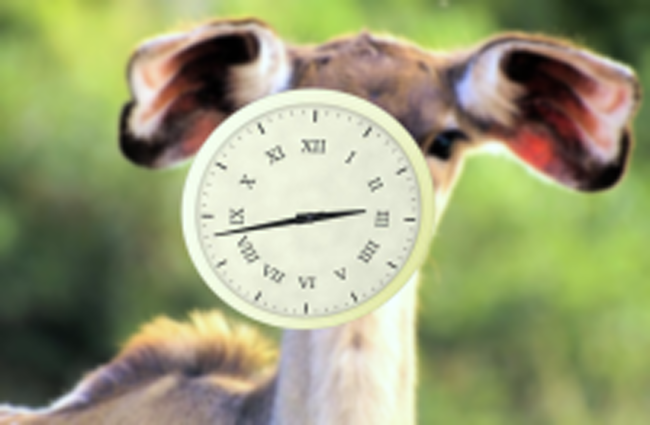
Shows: 2:43
